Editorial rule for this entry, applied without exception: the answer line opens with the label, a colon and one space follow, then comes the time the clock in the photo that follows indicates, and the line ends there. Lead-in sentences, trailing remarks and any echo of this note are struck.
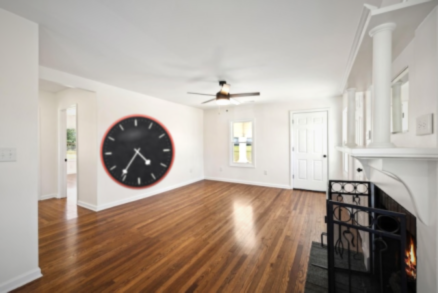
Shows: 4:36
